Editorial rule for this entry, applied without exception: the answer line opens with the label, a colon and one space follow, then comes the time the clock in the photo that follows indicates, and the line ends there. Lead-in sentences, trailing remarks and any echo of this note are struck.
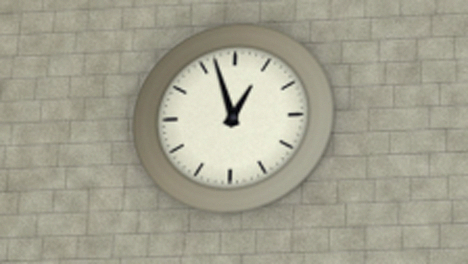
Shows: 12:57
